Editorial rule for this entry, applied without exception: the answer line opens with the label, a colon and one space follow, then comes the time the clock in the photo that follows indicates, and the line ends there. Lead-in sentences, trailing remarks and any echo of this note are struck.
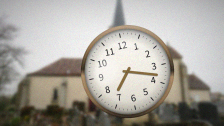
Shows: 7:18
